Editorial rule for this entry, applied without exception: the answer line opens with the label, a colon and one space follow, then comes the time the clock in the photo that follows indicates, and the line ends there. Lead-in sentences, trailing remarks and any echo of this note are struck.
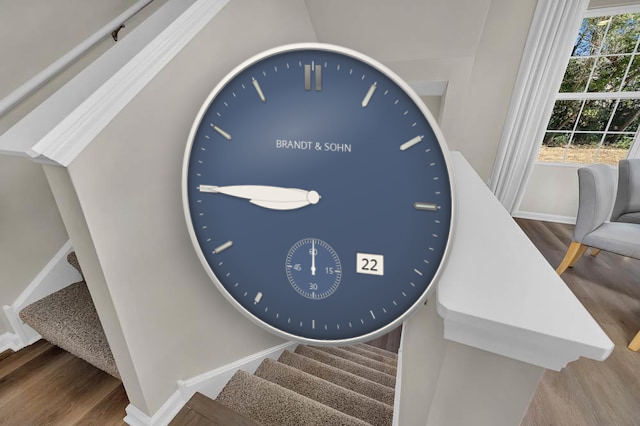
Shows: 8:45
